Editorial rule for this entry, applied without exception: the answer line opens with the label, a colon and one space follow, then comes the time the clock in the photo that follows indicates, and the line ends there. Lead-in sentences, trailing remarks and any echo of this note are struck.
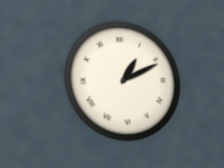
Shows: 1:11
